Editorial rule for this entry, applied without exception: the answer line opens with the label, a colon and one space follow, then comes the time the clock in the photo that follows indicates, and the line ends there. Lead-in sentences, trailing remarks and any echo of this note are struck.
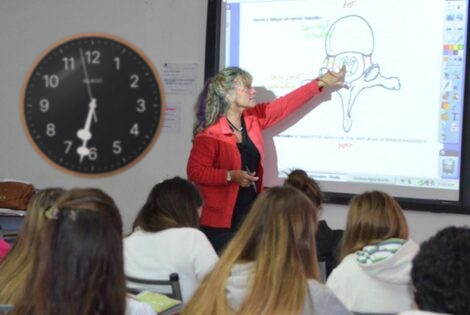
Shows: 6:31:58
